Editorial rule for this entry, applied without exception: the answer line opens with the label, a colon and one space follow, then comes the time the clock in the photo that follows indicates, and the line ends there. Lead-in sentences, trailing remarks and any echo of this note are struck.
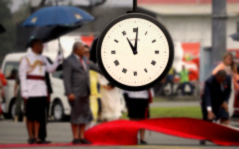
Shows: 11:01
